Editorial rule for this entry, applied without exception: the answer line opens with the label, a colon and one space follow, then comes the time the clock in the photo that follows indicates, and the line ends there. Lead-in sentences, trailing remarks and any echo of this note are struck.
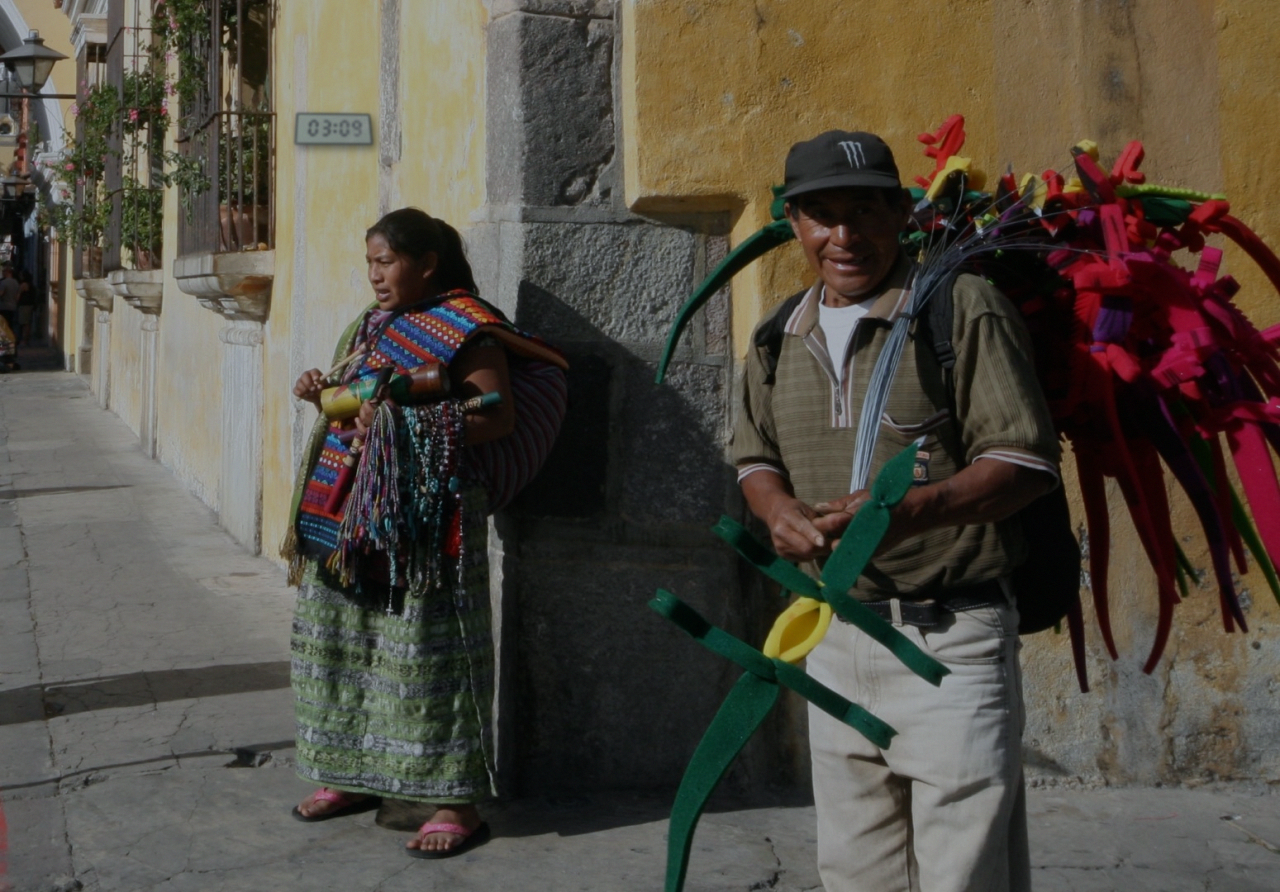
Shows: 3:09
